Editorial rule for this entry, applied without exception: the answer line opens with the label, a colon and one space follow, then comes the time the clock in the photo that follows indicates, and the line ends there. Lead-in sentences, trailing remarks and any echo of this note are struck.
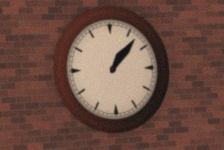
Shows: 1:07
